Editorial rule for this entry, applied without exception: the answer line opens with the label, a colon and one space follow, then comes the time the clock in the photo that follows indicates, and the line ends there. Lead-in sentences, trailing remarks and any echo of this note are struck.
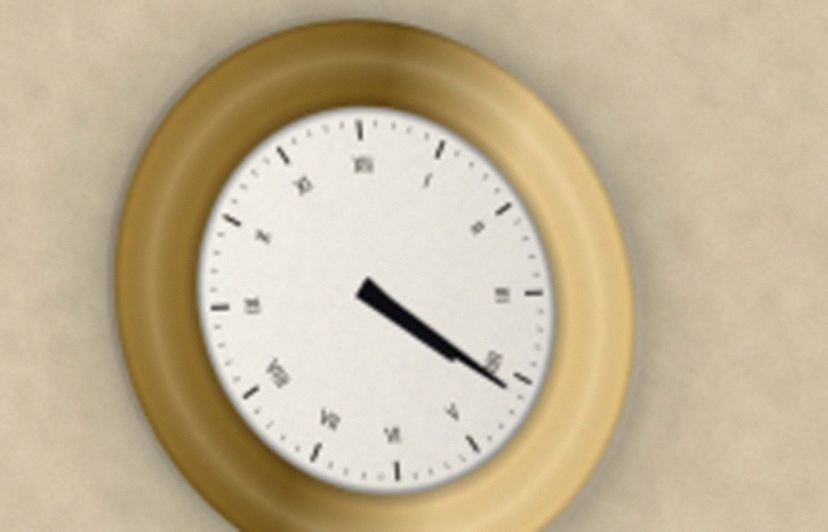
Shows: 4:21
